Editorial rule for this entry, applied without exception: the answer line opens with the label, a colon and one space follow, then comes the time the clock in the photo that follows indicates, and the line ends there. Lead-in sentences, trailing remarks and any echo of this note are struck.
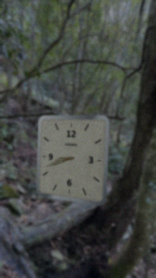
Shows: 8:42
